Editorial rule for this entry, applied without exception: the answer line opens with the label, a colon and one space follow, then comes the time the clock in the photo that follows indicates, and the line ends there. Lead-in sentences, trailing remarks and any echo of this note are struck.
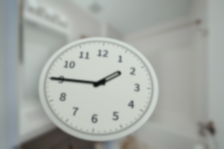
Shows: 1:45
